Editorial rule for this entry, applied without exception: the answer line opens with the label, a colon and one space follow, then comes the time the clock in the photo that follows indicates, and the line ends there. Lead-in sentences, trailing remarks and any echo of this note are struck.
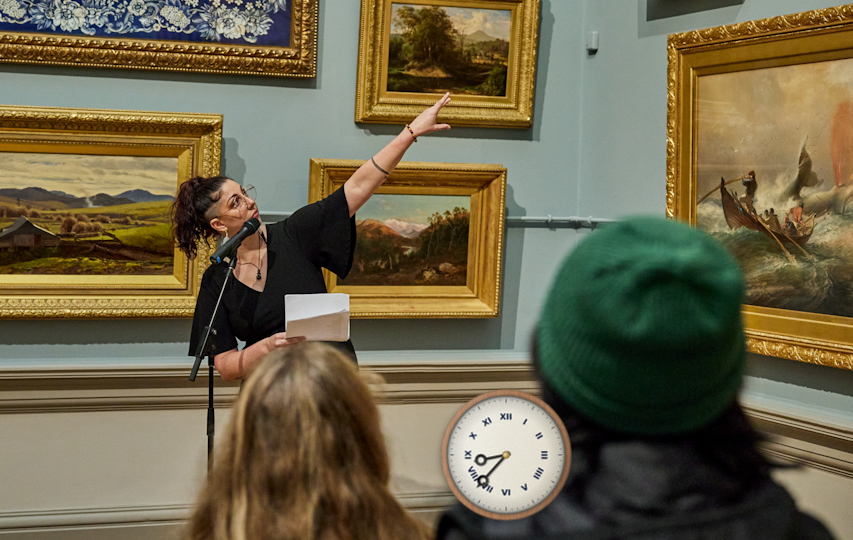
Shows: 8:37
